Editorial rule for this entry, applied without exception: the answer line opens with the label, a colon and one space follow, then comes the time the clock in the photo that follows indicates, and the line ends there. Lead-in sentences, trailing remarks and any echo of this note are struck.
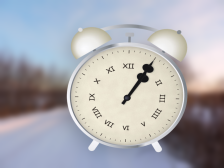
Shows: 1:05
